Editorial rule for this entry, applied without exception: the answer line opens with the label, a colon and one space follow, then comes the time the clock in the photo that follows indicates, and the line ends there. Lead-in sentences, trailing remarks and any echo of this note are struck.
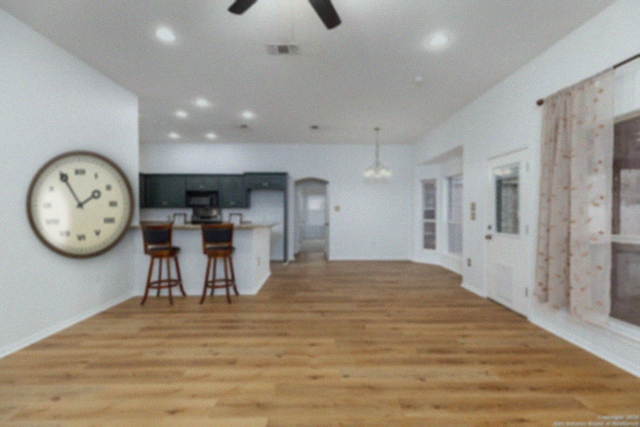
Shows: 1:55
